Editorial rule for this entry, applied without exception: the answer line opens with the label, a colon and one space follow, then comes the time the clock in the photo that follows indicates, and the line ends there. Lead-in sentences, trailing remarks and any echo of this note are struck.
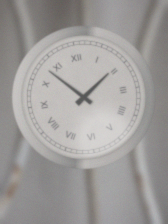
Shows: 1:53
